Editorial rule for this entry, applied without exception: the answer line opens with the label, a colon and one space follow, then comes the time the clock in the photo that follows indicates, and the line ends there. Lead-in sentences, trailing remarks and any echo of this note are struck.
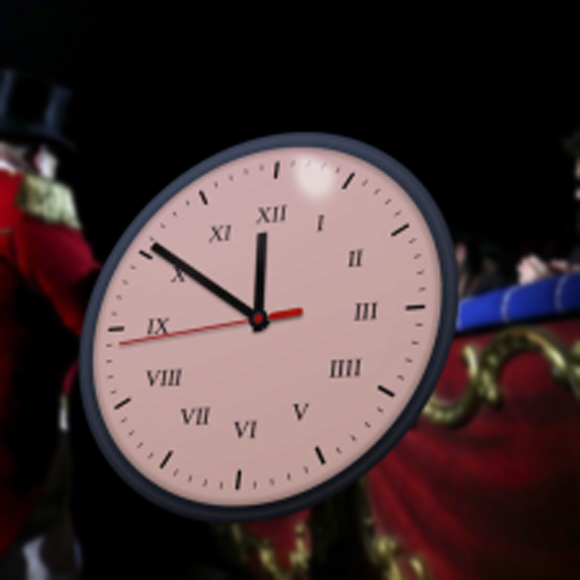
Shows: 11:50:44
